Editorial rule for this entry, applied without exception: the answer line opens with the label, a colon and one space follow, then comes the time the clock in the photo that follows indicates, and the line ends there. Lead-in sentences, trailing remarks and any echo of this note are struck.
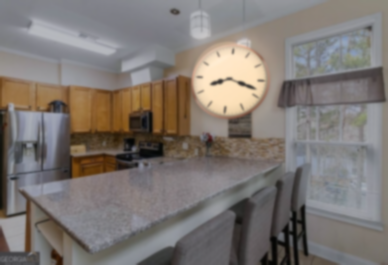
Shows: 8:18
